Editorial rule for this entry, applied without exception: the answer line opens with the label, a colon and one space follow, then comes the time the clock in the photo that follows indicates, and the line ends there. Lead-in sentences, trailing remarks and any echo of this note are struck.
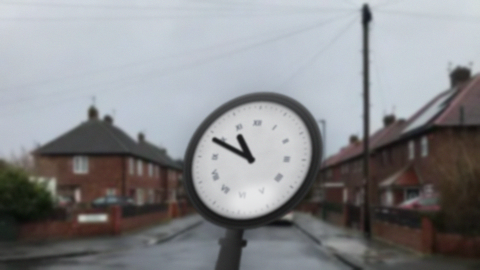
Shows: 10:49
